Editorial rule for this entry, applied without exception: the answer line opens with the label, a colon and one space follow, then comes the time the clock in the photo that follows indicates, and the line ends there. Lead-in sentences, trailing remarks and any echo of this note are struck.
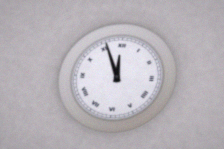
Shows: 11:56
